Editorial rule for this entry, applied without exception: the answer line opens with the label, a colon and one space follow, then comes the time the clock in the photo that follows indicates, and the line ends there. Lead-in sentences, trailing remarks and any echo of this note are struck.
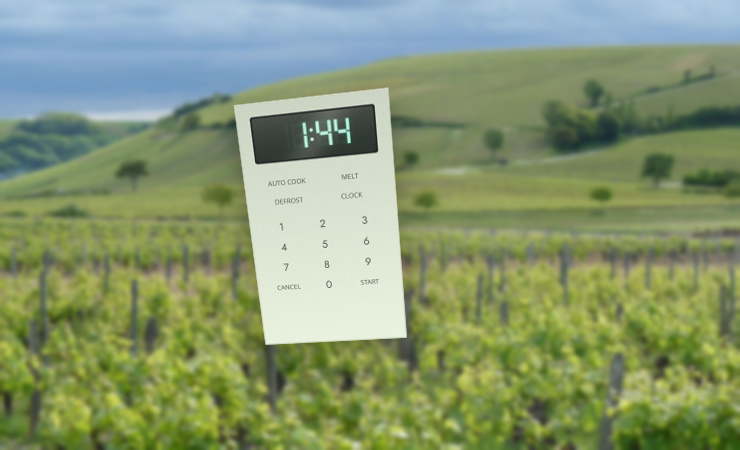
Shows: 1:44
